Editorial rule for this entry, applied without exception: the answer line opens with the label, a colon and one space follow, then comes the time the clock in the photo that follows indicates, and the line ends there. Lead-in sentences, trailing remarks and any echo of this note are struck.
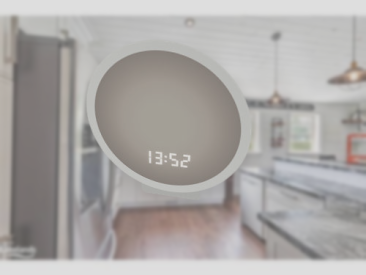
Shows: 13:52
